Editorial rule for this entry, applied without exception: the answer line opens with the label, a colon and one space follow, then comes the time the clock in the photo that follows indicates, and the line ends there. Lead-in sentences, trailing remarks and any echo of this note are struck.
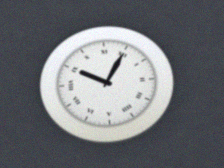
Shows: 9:00
